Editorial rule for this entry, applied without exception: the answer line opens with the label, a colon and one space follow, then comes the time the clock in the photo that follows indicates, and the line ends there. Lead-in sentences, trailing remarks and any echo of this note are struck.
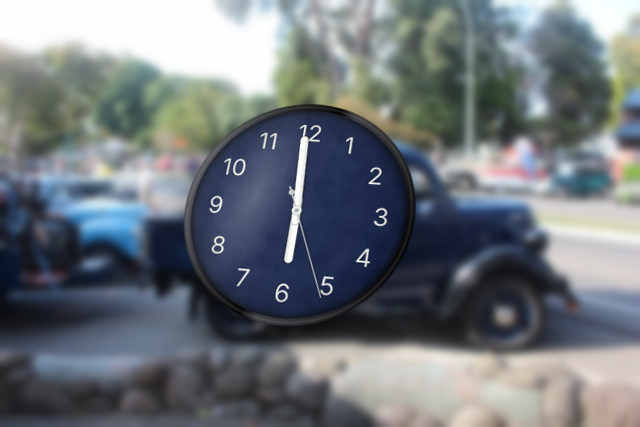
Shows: 5:59:26
